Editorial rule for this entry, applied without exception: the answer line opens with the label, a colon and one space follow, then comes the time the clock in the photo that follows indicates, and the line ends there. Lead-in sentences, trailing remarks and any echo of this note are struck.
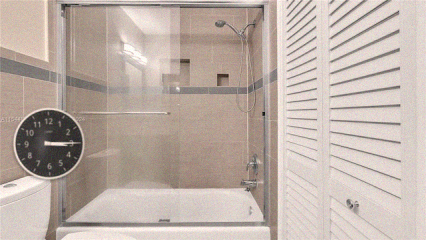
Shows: 3:15
